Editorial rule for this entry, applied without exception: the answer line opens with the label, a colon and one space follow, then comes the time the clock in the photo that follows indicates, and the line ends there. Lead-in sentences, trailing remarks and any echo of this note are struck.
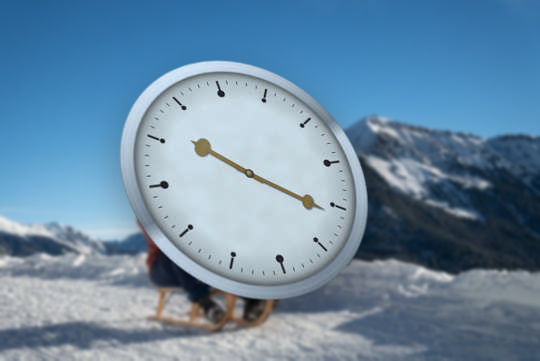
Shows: 10:21
